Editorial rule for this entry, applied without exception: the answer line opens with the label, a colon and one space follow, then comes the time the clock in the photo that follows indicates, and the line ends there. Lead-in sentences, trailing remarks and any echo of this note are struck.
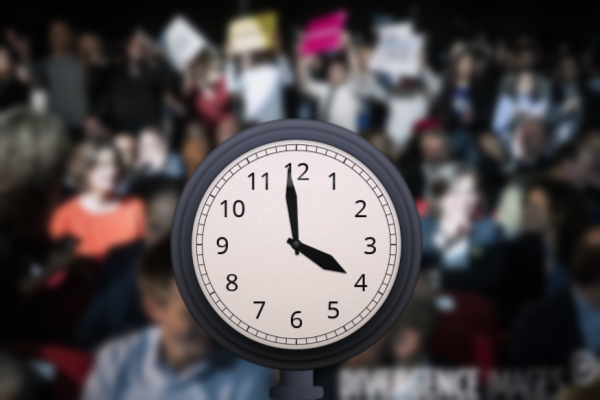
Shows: 3:59
